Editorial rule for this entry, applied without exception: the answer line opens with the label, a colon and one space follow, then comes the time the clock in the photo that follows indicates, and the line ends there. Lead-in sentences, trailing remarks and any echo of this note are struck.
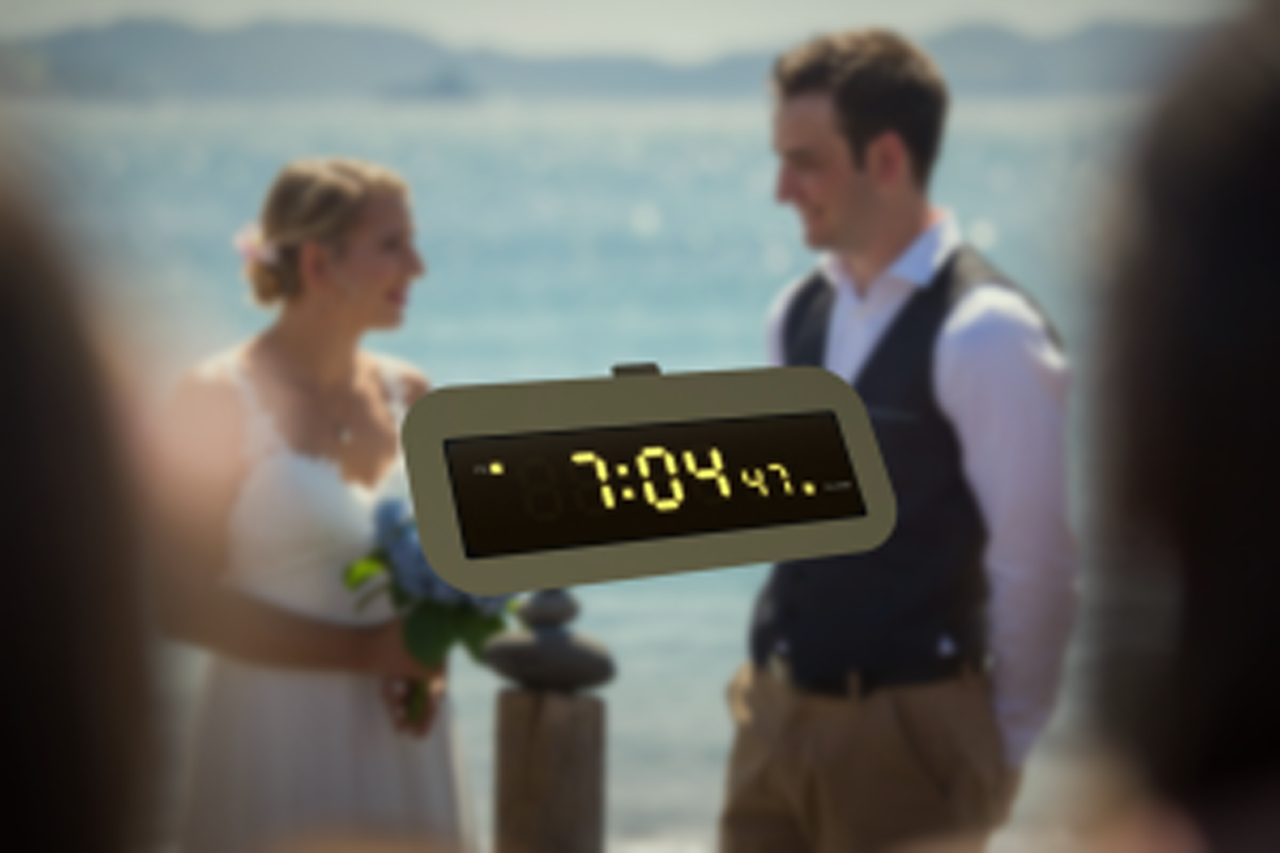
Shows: 7:04:47
